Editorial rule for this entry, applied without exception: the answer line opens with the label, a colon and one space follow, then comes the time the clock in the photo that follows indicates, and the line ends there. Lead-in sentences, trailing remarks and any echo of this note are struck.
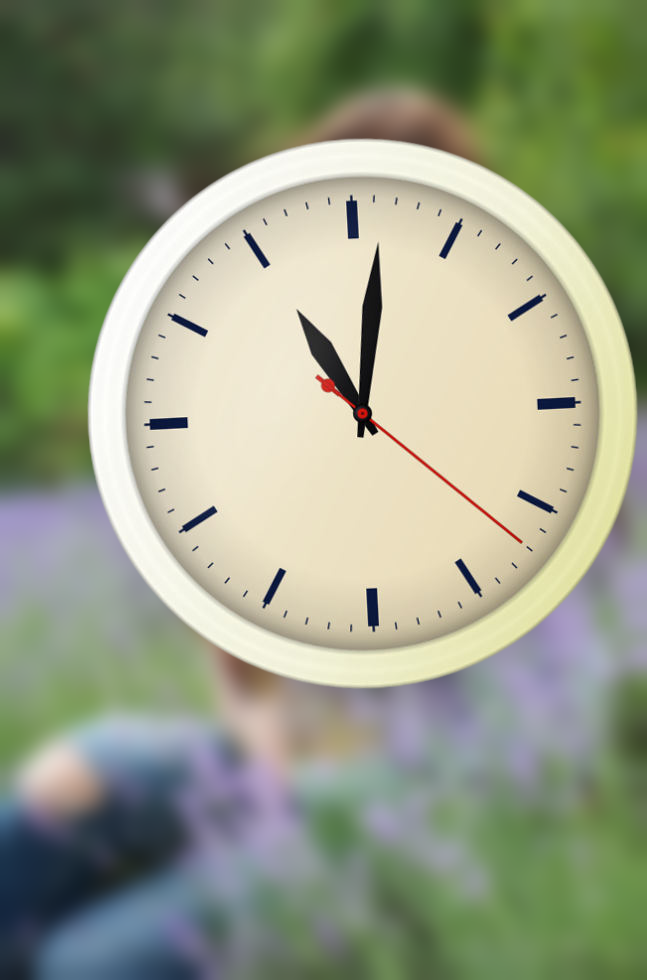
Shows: 11:01:22
